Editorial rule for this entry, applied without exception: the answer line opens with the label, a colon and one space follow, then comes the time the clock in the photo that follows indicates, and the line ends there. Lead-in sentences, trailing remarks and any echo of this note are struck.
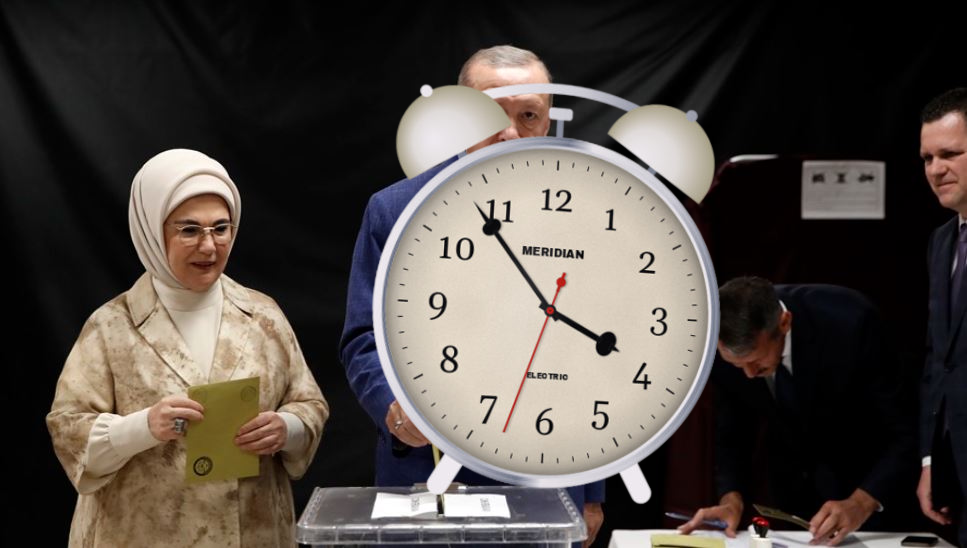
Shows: 3:53:33
